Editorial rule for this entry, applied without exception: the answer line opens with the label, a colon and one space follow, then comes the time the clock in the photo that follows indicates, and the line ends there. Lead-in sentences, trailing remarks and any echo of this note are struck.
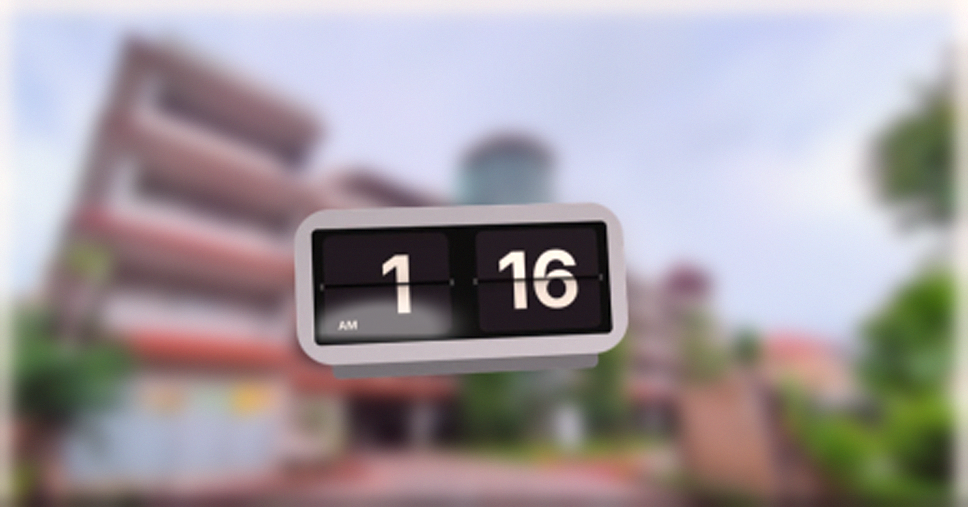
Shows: 1:16
